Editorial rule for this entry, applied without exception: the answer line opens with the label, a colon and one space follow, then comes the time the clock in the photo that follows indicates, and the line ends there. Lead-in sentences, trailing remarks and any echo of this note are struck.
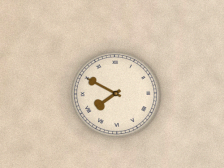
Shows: 7:50
